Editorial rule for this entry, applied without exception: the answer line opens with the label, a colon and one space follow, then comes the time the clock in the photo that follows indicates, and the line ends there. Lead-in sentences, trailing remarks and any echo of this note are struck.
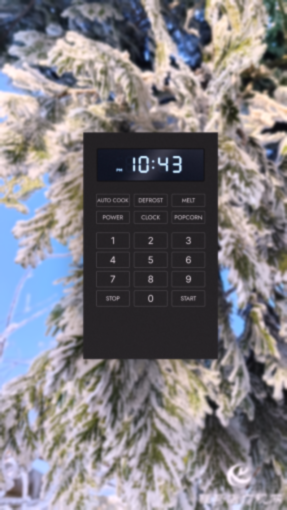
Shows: 10:43
